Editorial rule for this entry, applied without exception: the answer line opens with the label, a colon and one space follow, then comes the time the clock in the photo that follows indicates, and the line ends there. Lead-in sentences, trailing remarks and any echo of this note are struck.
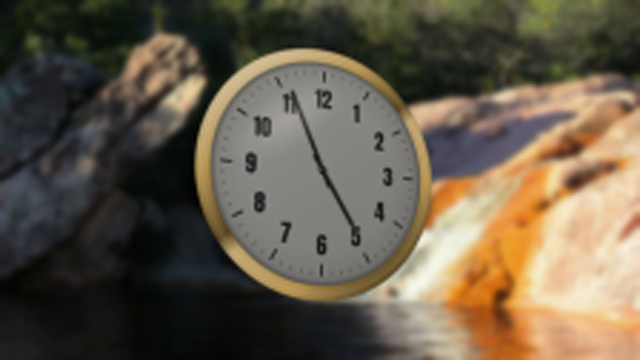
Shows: 4:56
